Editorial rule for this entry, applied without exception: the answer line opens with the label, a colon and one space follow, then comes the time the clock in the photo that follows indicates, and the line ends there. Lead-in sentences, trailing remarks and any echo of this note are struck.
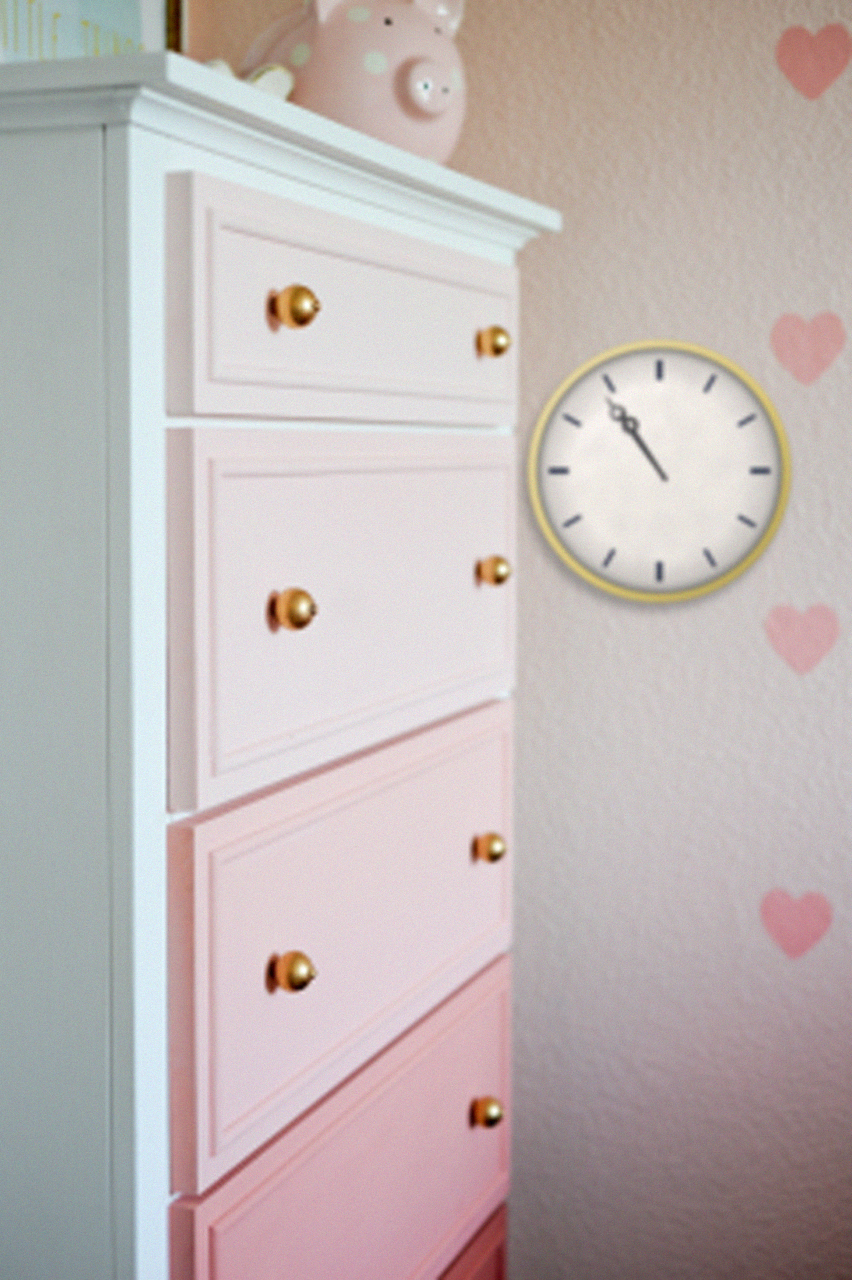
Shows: 10:54
